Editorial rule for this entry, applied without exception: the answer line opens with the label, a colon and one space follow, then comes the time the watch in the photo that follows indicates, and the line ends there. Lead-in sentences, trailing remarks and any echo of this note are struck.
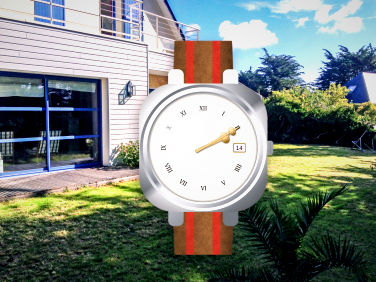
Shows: 2:10
